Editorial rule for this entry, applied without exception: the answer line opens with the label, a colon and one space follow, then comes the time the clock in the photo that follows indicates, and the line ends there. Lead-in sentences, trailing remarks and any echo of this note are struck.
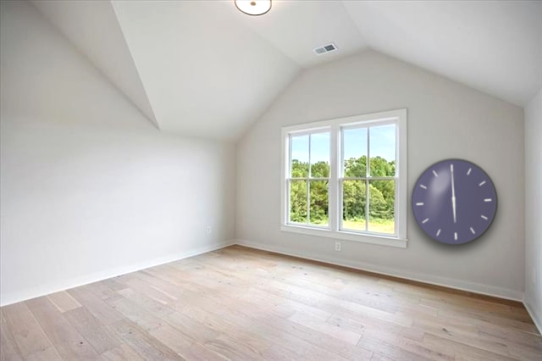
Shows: 6:00
